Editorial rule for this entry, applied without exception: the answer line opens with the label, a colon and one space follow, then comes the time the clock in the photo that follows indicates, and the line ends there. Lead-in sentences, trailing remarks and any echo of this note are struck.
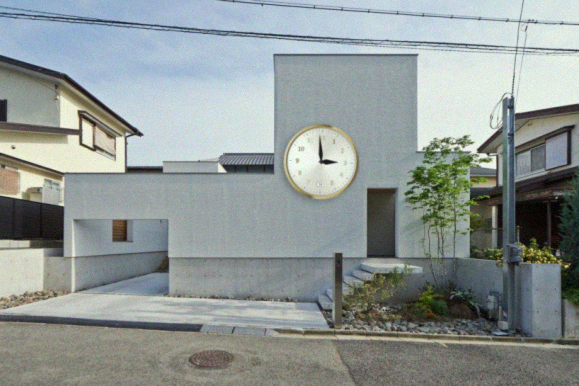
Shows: 2:59
